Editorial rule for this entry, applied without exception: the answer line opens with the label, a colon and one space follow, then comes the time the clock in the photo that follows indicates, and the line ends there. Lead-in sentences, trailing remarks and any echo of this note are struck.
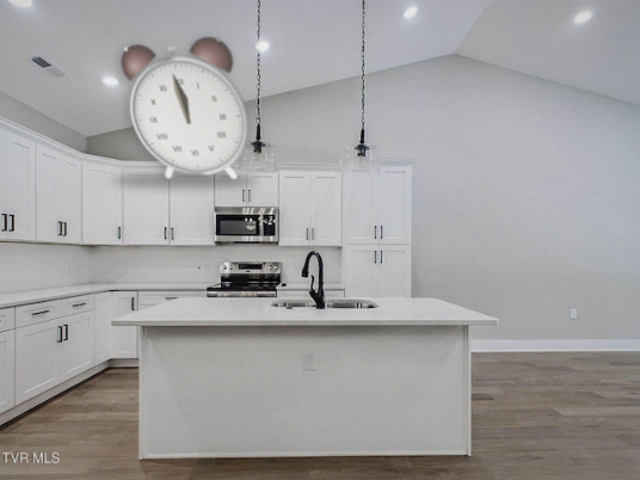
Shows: 11:59
